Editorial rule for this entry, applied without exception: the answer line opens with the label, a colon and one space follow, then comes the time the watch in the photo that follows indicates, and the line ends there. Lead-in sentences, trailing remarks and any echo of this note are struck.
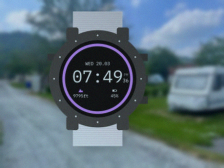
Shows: 7:49
